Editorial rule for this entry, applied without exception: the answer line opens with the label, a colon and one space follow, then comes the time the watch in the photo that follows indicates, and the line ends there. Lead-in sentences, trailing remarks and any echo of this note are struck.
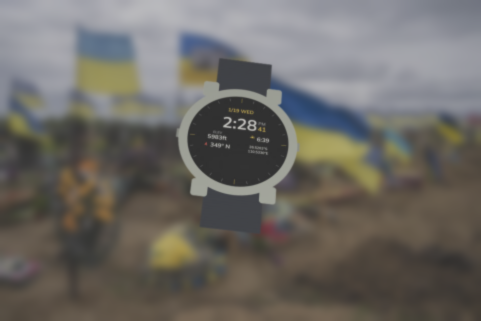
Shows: 2:28
